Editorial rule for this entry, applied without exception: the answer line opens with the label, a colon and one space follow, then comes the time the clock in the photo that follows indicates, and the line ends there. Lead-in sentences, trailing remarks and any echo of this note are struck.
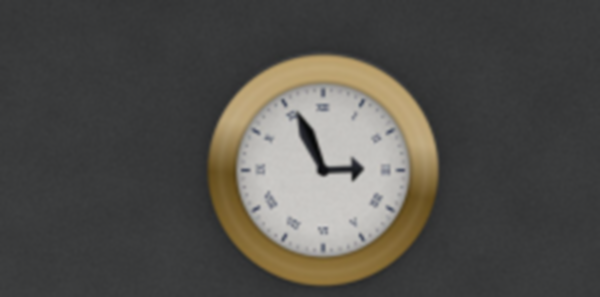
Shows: 2:56
